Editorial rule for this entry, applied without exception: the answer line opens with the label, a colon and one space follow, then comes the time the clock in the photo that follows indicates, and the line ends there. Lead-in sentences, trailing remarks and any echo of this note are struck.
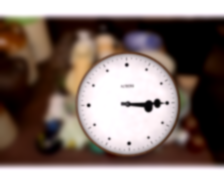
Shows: 3:15
